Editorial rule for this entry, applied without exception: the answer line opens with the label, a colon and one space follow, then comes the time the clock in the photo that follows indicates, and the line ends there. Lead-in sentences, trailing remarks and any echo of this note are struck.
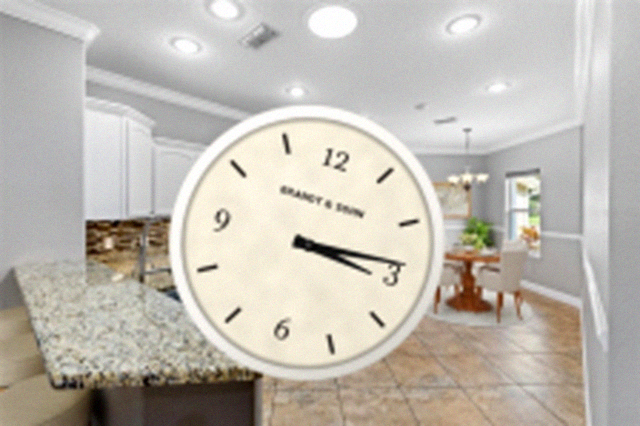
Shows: 3:14
